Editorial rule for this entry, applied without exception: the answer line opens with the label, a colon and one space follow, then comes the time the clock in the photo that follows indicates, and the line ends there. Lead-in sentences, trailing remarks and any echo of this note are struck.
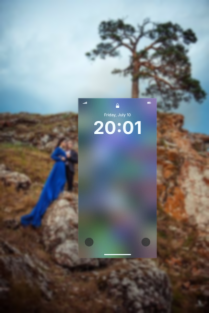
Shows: 20:01
